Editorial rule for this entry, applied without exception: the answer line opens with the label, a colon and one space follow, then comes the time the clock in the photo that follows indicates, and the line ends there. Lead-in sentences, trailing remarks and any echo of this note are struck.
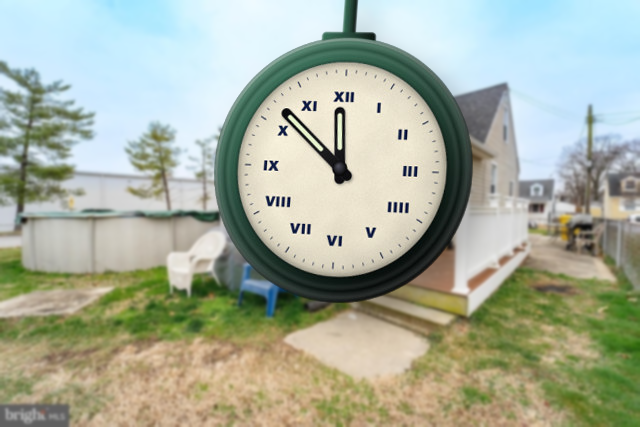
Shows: 11:52
